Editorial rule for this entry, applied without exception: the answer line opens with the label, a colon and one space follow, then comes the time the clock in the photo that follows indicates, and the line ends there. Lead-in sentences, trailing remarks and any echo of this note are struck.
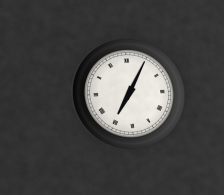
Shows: 7:05
